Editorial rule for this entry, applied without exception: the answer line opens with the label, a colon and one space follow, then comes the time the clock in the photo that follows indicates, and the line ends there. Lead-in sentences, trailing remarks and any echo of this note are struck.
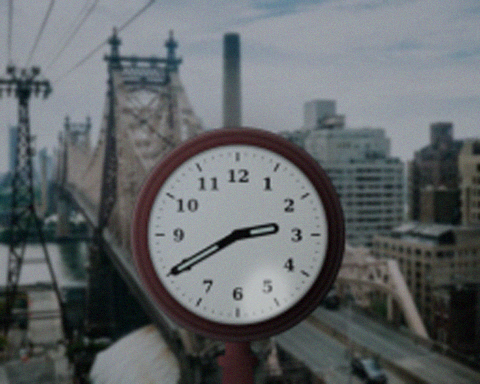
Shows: 2:40
